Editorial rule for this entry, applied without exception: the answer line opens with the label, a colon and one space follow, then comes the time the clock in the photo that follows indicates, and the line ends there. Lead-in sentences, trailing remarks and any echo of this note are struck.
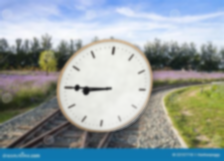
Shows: 8:45
